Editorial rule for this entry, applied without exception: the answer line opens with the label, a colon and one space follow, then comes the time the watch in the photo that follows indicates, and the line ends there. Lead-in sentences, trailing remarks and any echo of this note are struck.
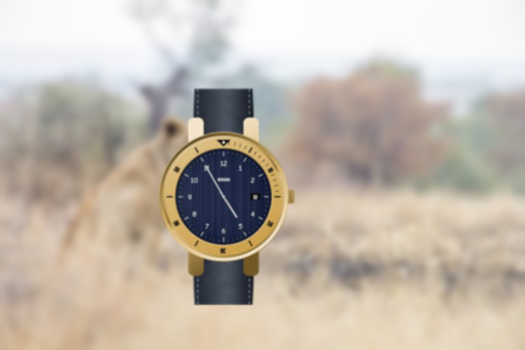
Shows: 4:55
